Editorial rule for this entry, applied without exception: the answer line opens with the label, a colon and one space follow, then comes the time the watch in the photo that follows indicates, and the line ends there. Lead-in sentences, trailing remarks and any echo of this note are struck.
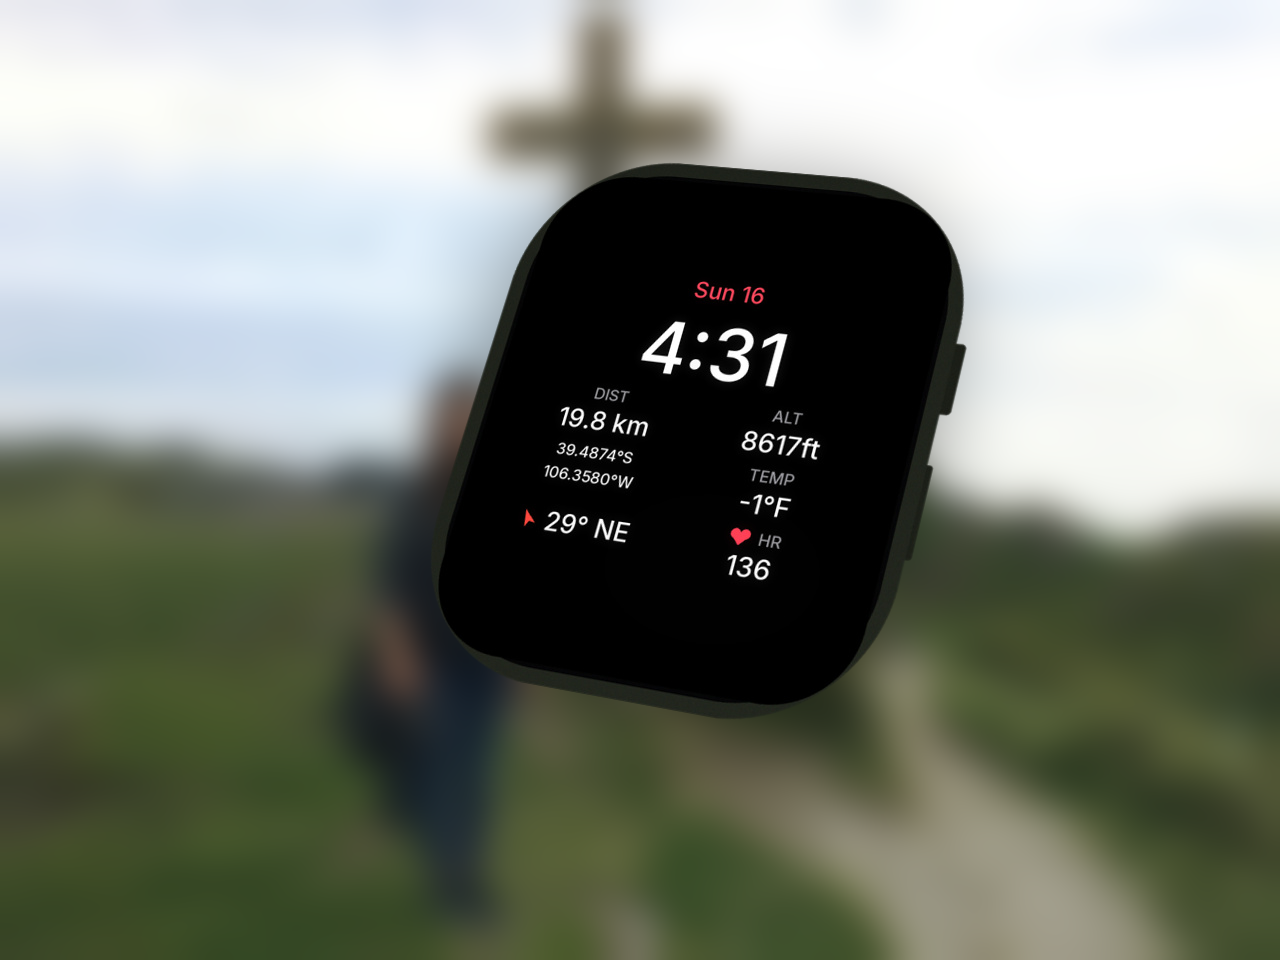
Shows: 4:31
